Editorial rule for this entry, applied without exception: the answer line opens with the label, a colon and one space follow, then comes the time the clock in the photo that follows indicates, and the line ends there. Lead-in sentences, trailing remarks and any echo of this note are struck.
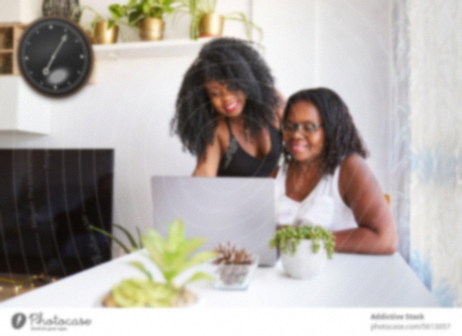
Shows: 7:06
